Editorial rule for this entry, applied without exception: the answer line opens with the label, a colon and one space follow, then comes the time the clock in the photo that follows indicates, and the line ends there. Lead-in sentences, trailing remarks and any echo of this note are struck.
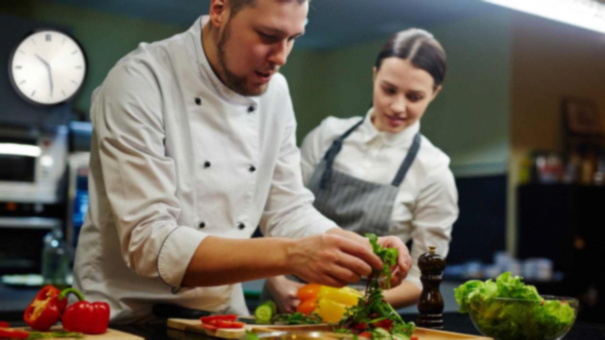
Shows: 10:29
